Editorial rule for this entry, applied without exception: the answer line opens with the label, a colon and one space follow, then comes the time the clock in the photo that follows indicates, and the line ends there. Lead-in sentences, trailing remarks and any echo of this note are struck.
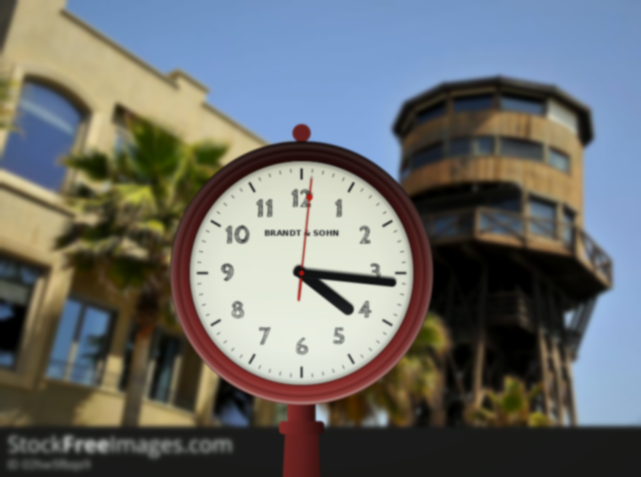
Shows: 4:16:01
